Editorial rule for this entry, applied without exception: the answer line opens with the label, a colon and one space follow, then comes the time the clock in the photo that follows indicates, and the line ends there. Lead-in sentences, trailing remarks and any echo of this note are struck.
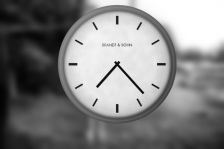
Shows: 7:23
